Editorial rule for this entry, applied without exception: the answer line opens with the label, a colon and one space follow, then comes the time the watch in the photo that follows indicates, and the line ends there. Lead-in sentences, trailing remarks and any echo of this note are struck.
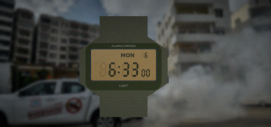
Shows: 6:33:00
